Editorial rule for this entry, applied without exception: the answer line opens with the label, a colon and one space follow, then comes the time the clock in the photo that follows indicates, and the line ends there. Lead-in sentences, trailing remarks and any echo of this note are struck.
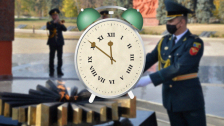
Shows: 11:51
